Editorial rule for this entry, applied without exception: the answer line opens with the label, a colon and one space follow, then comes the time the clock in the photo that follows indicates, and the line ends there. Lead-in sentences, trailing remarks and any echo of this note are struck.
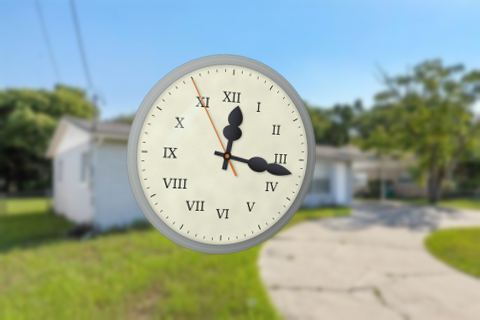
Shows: 12:16:55
